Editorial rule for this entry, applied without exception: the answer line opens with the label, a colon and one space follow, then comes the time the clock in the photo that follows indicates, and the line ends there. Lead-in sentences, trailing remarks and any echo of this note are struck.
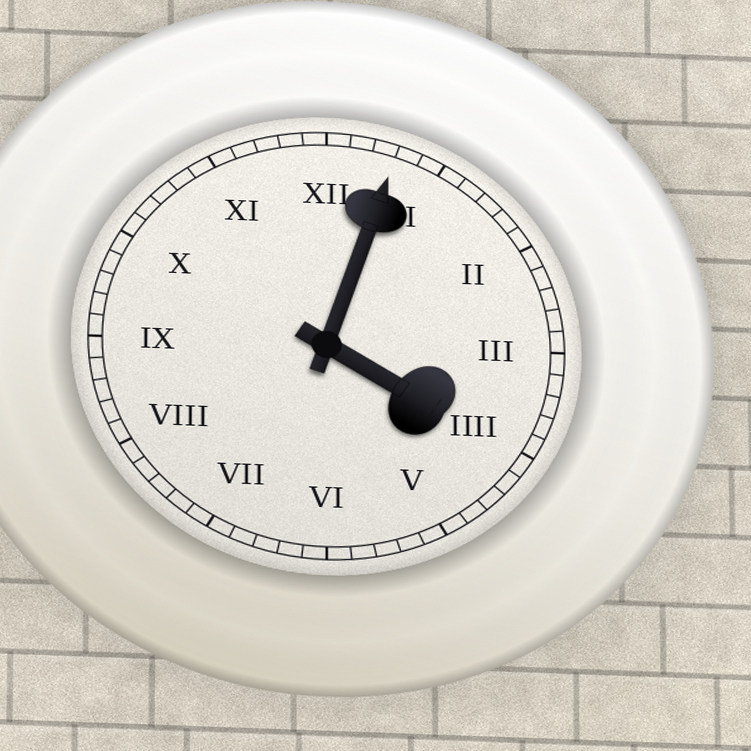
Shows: 4:03
